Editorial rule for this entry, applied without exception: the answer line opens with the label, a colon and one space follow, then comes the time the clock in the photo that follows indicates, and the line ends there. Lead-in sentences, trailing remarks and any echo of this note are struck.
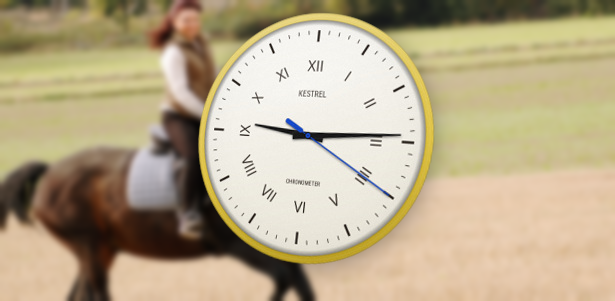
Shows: 9:14:20
